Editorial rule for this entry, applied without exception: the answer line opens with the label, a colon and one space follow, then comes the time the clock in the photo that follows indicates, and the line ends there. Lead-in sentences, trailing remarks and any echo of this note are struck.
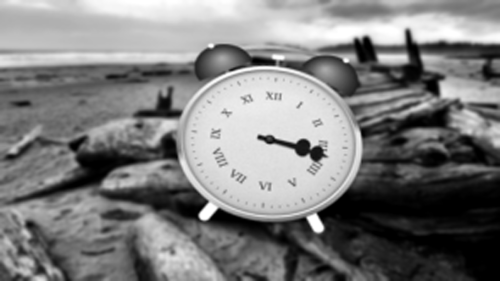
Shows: 3:17
